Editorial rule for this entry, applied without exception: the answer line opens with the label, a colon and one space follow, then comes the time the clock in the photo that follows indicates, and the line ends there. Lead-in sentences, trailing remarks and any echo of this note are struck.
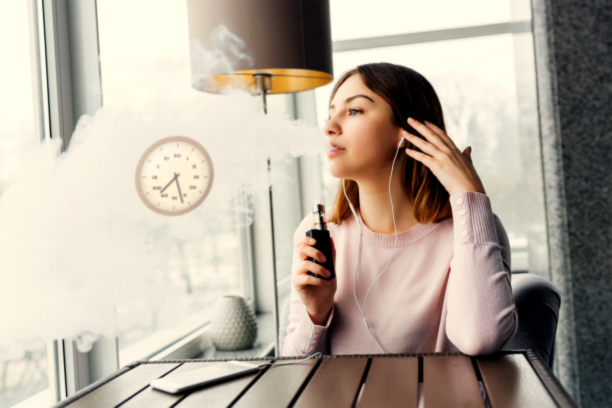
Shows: 7:27
